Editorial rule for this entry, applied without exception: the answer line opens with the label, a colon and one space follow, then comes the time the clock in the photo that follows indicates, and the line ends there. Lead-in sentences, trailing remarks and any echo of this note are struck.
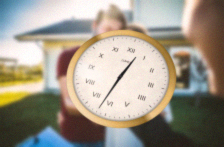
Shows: 12:32
